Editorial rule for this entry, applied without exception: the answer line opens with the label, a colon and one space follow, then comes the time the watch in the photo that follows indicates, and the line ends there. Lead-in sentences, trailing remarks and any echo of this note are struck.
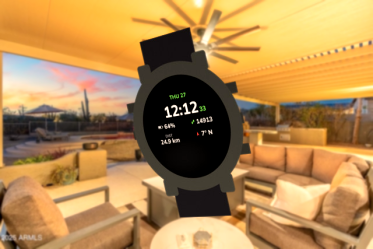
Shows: 12:12
